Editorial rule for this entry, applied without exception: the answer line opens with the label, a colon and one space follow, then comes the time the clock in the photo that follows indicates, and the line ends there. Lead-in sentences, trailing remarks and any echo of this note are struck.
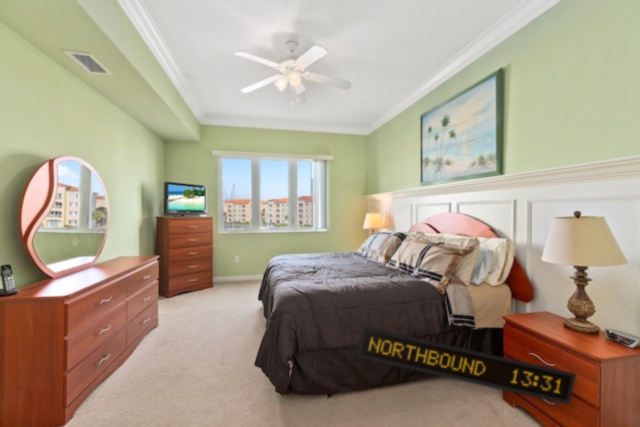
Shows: 13:31
